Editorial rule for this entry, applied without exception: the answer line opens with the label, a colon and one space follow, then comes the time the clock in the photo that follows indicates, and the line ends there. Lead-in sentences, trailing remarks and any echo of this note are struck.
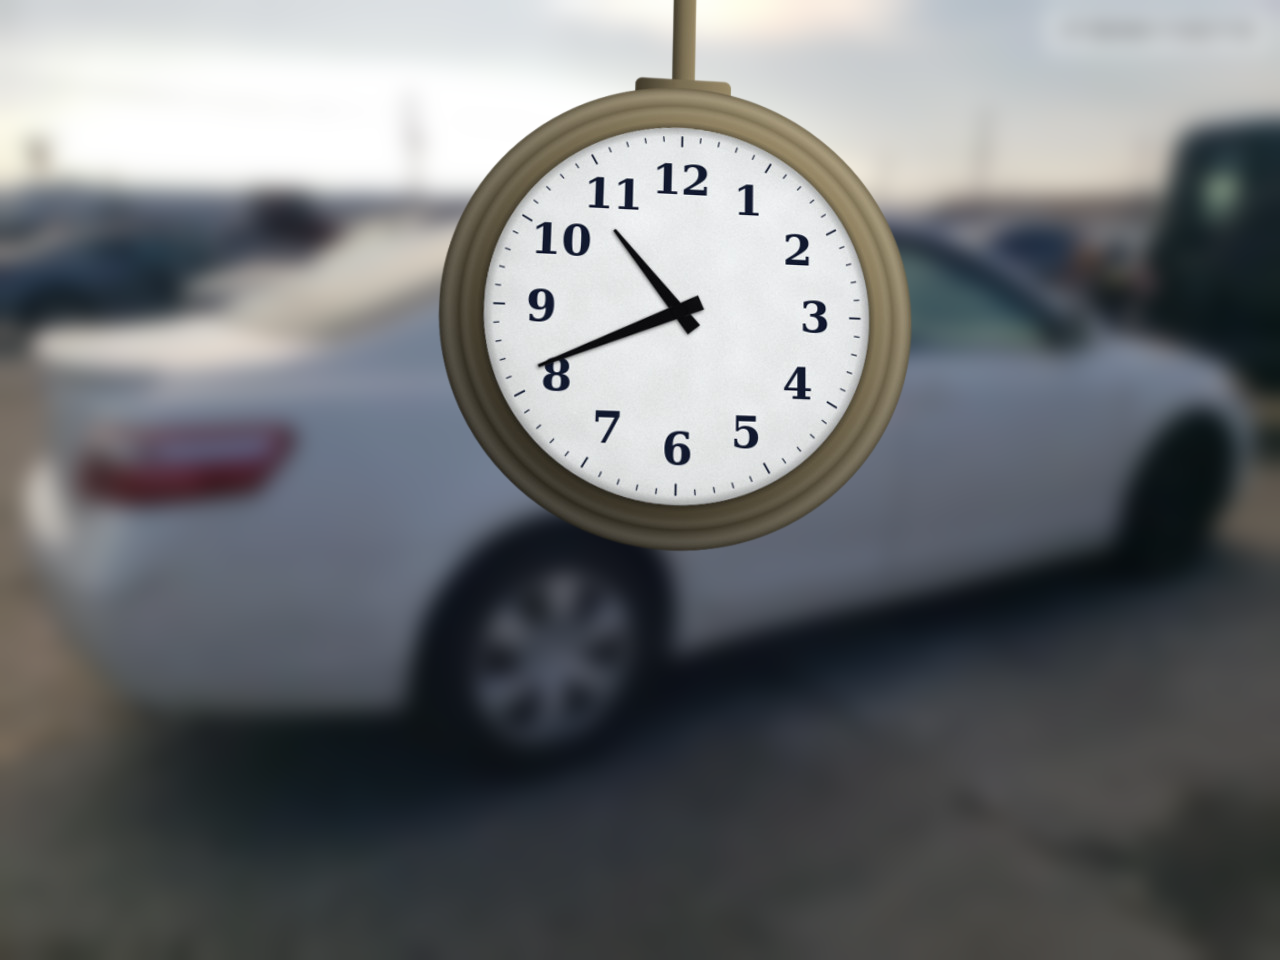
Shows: 10:41
